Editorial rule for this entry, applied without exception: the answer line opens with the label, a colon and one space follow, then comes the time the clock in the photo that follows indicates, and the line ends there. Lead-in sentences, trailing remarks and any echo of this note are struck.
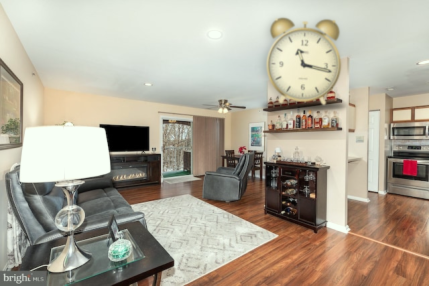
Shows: 11:17
